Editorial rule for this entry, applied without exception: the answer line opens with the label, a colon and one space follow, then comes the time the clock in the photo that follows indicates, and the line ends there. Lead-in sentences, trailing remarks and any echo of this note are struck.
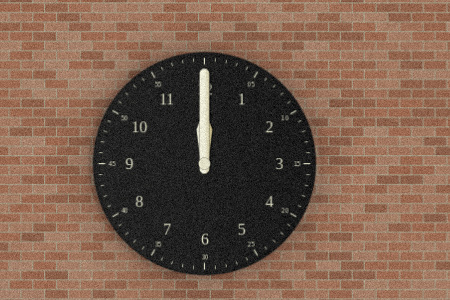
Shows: 12:00
